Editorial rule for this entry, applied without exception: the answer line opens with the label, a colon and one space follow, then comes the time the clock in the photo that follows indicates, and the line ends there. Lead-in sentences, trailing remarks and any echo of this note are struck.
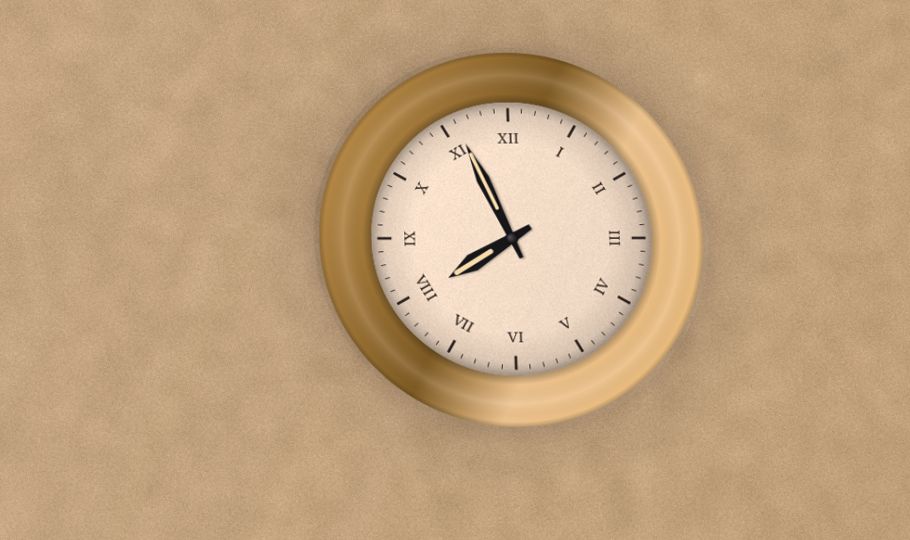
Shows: 7:56
